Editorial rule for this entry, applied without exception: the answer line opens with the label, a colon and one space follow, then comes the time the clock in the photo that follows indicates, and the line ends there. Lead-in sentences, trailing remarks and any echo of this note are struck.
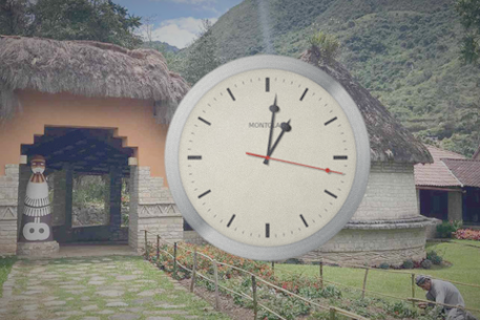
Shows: 1:01:17
